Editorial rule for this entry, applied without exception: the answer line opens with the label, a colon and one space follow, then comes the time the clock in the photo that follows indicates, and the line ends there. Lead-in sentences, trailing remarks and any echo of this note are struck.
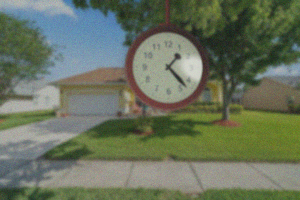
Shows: 1:23
